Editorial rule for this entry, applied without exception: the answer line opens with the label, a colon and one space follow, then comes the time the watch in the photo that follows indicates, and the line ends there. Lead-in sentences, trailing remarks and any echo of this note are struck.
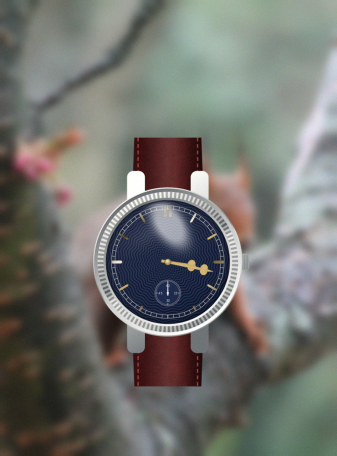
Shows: 3:17
